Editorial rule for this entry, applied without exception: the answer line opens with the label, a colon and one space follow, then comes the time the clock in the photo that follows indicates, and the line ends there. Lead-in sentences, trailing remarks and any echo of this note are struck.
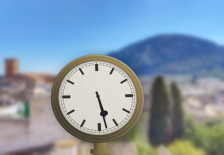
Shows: 5:28
